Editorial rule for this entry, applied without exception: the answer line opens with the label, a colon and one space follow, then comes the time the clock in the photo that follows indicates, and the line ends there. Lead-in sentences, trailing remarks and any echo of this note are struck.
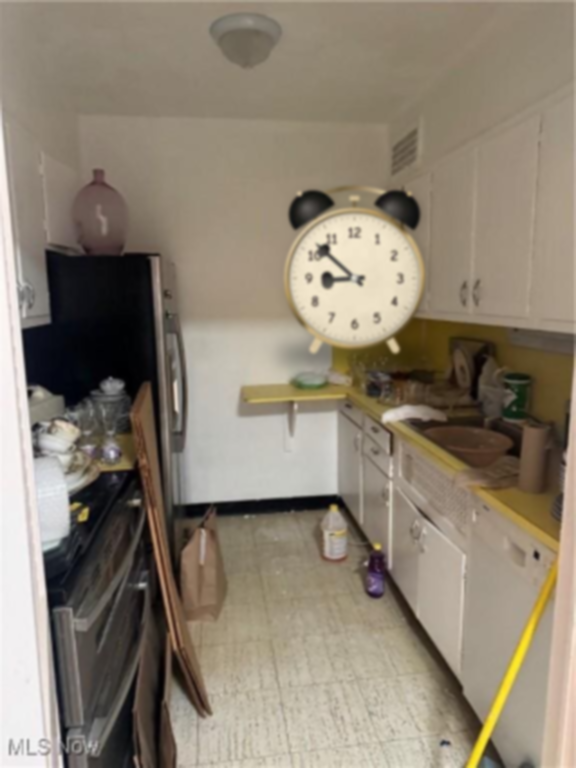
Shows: 8:52
